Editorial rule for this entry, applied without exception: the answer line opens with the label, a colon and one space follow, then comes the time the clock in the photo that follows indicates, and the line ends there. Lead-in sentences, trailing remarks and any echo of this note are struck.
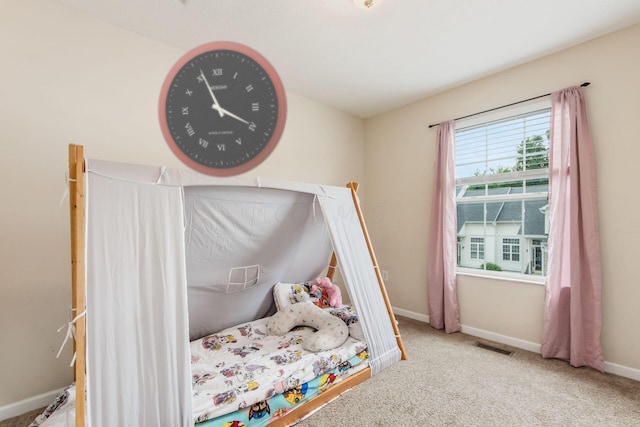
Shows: 3:56
